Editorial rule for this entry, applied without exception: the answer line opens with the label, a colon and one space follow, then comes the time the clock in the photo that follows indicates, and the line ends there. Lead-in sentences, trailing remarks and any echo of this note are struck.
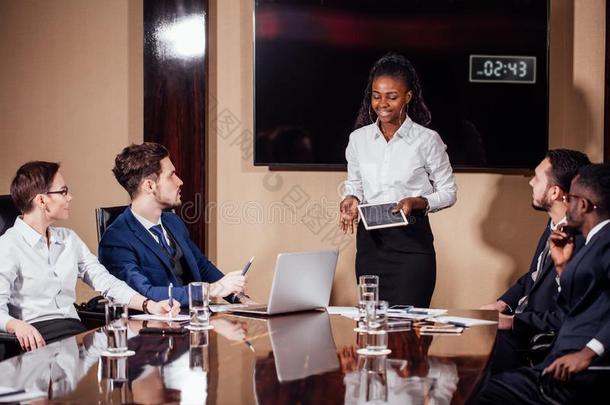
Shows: 2:43
